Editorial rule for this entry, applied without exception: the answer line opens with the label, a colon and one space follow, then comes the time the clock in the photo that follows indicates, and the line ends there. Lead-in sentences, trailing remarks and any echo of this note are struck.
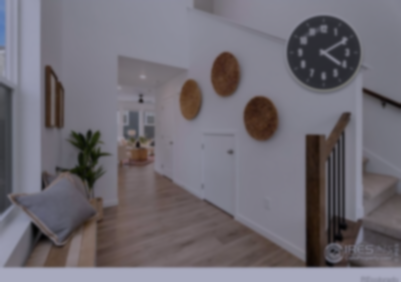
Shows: 4:10
